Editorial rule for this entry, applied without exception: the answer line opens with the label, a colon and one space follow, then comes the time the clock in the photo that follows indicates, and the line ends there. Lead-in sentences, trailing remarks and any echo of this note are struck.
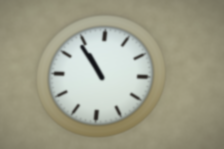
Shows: 10:54
